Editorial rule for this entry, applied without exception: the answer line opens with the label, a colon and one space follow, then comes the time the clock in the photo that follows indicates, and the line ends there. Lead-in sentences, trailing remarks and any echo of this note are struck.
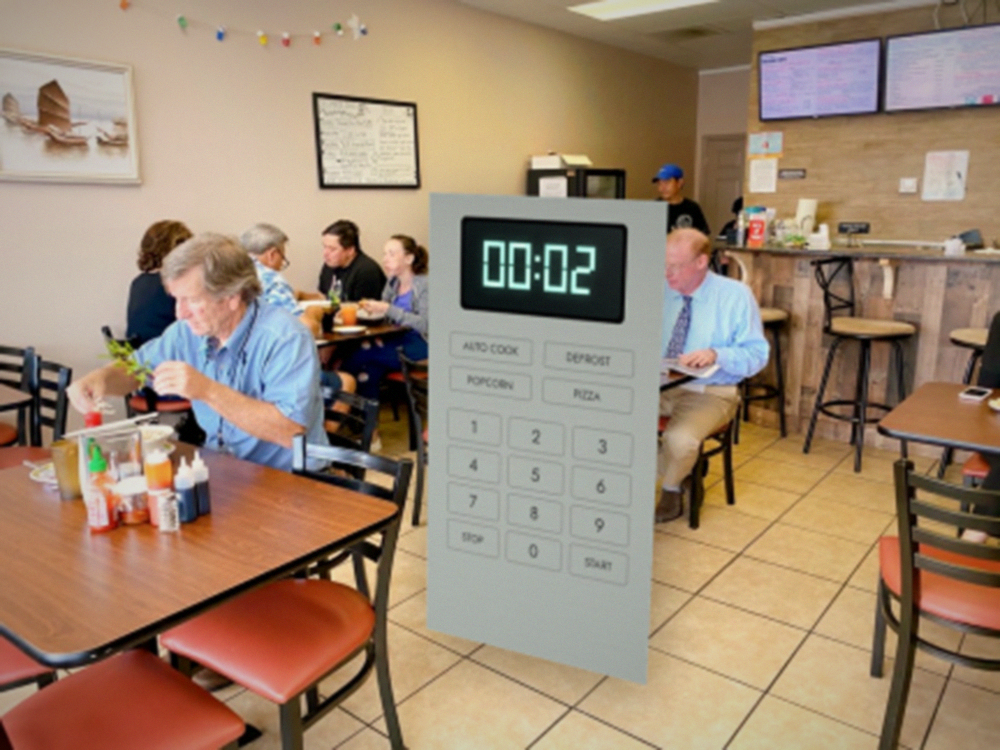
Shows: 0:02
